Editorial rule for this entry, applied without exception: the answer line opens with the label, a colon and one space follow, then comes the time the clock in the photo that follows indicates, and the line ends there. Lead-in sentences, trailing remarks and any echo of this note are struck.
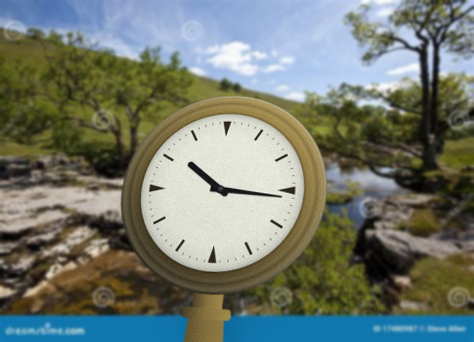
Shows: 10:16
